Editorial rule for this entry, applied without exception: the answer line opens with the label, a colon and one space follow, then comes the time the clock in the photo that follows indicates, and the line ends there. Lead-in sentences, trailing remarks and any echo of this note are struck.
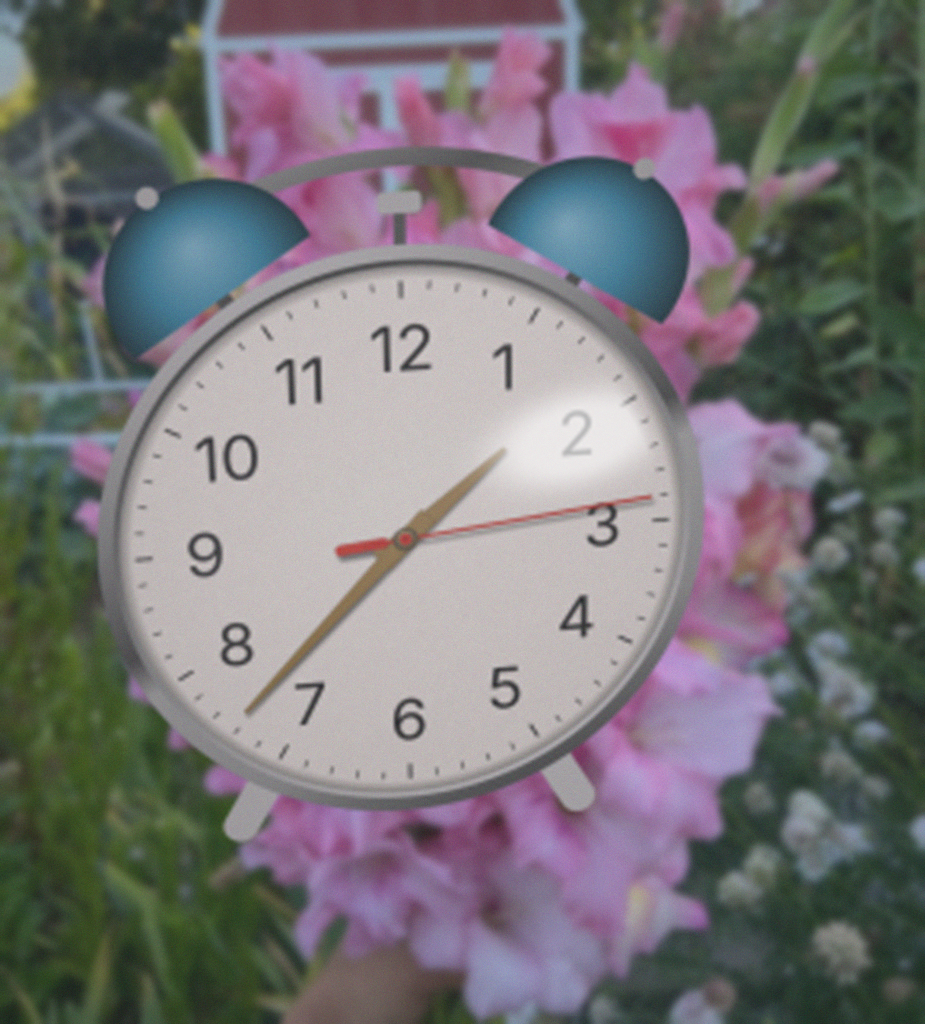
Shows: 1:37:14
